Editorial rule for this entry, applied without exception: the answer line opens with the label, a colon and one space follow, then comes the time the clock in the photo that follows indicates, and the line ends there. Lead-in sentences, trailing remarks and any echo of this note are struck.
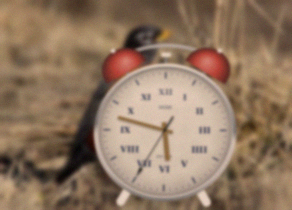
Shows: 5:47:35
